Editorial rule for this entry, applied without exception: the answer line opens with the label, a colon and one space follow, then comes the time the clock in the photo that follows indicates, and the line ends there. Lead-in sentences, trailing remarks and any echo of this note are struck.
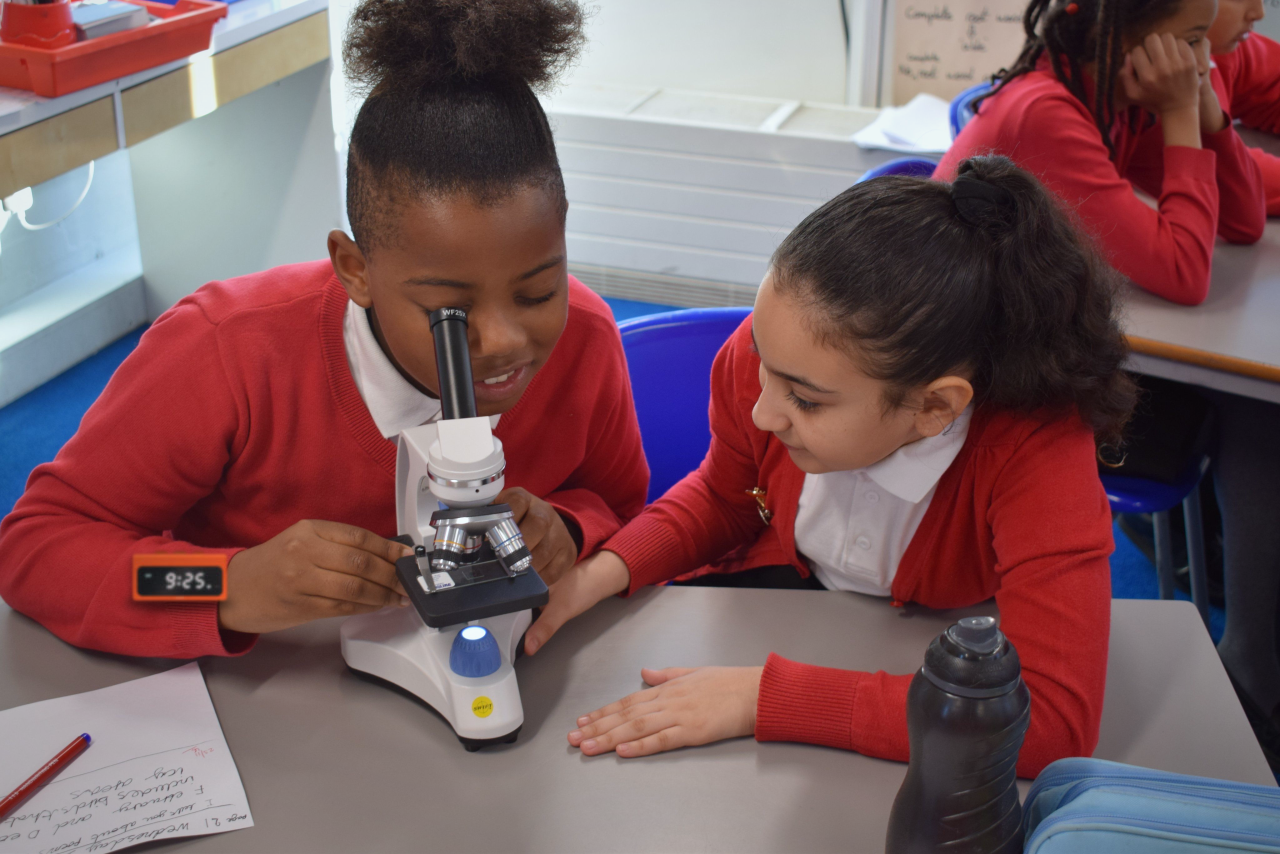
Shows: 9:25
